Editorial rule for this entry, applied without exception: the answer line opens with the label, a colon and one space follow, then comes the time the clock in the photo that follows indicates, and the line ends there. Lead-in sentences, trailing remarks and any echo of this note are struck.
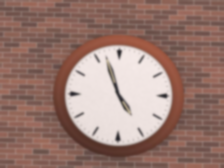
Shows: 4:57
